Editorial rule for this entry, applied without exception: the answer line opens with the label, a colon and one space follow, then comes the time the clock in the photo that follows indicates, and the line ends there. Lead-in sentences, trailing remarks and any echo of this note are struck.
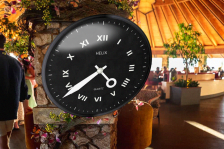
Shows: 4:39
